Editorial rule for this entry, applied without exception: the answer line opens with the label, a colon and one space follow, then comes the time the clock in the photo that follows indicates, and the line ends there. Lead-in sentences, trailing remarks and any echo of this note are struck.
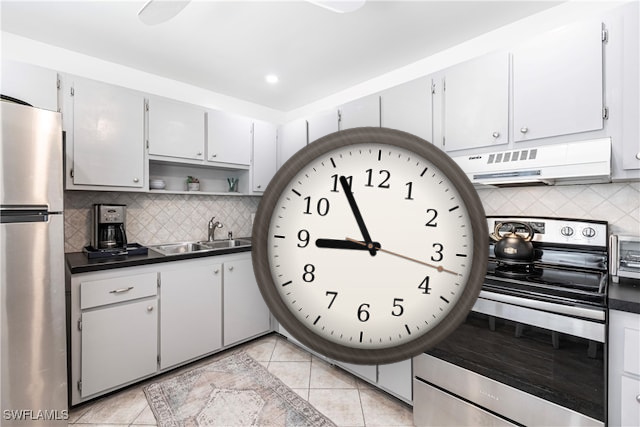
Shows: 8:55:17
